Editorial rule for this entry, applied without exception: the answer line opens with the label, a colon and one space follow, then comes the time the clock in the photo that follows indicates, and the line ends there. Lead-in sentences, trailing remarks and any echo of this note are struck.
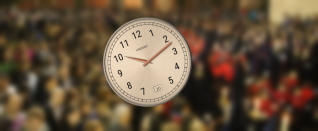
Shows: 10:12
